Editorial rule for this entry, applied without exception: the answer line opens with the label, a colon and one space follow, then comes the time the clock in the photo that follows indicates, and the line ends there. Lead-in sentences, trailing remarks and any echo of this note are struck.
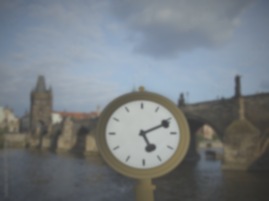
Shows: 5:11
